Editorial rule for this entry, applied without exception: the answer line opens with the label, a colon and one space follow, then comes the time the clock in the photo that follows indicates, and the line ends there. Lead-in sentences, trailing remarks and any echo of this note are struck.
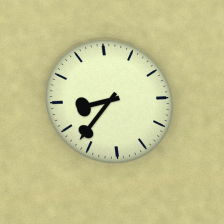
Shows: 8:37
